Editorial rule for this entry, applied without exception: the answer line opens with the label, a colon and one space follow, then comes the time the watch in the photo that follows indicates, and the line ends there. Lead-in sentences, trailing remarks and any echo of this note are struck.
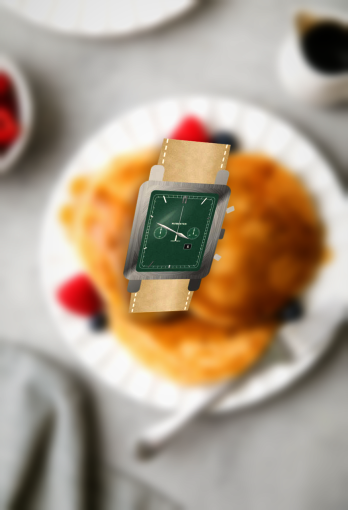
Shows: 3:49
